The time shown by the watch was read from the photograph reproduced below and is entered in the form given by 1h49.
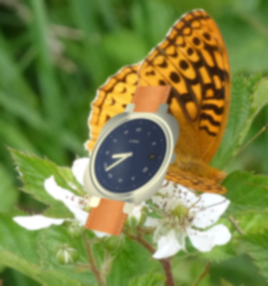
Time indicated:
8h38
